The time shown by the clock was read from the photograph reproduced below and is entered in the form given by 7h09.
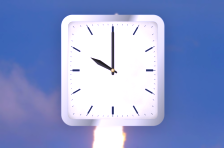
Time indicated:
10h00
